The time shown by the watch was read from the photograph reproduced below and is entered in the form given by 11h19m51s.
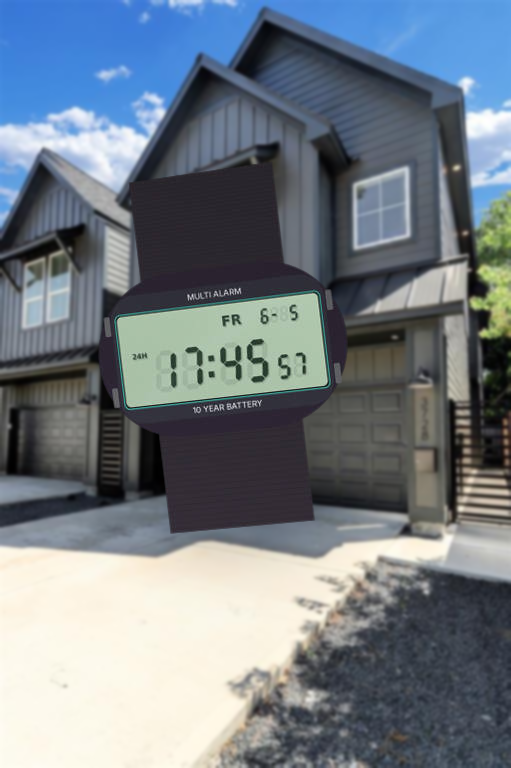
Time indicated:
17h45m57s
